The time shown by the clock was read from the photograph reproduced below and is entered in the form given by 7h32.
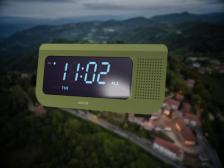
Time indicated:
11h02
